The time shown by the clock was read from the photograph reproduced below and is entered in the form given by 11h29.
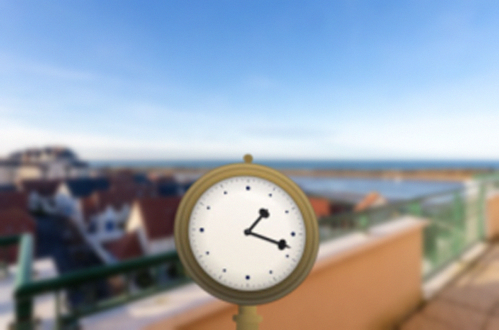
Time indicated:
1h18
